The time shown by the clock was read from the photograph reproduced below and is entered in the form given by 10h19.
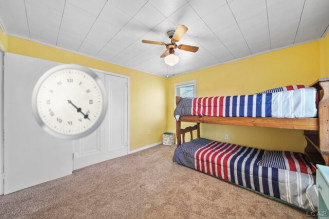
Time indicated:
4h22
